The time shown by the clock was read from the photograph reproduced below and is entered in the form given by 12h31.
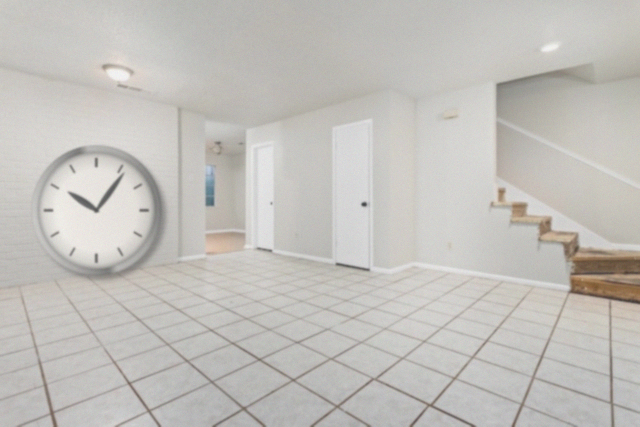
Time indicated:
10h06
